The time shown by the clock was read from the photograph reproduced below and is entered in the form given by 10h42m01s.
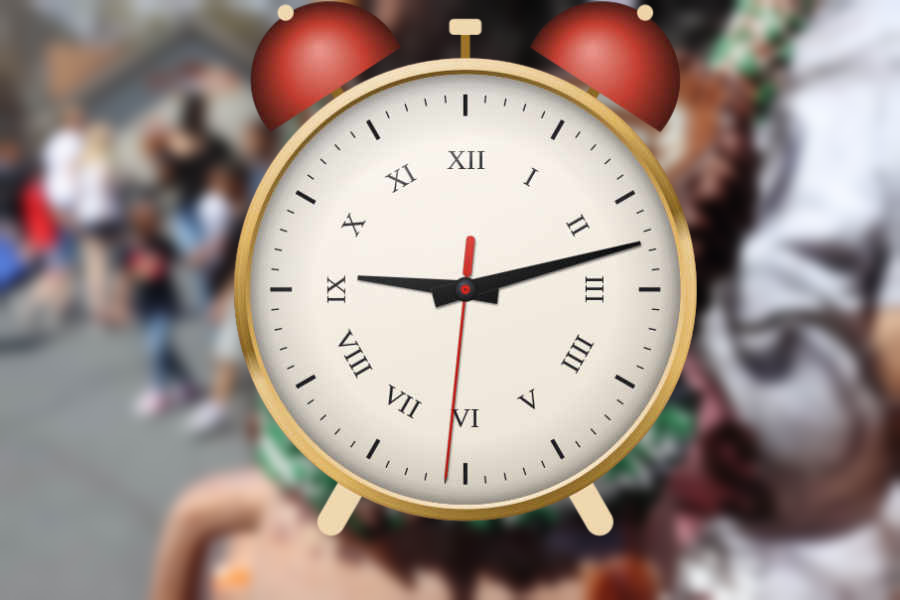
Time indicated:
9h12m31s
